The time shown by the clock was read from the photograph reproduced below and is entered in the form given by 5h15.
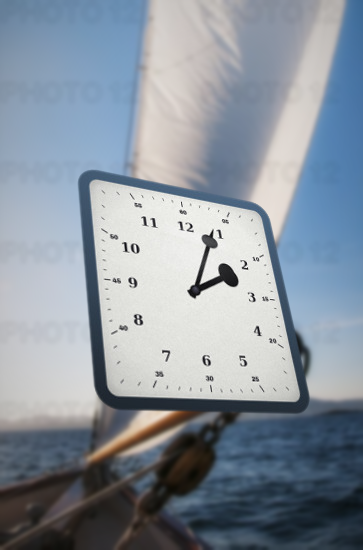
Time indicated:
2h04
